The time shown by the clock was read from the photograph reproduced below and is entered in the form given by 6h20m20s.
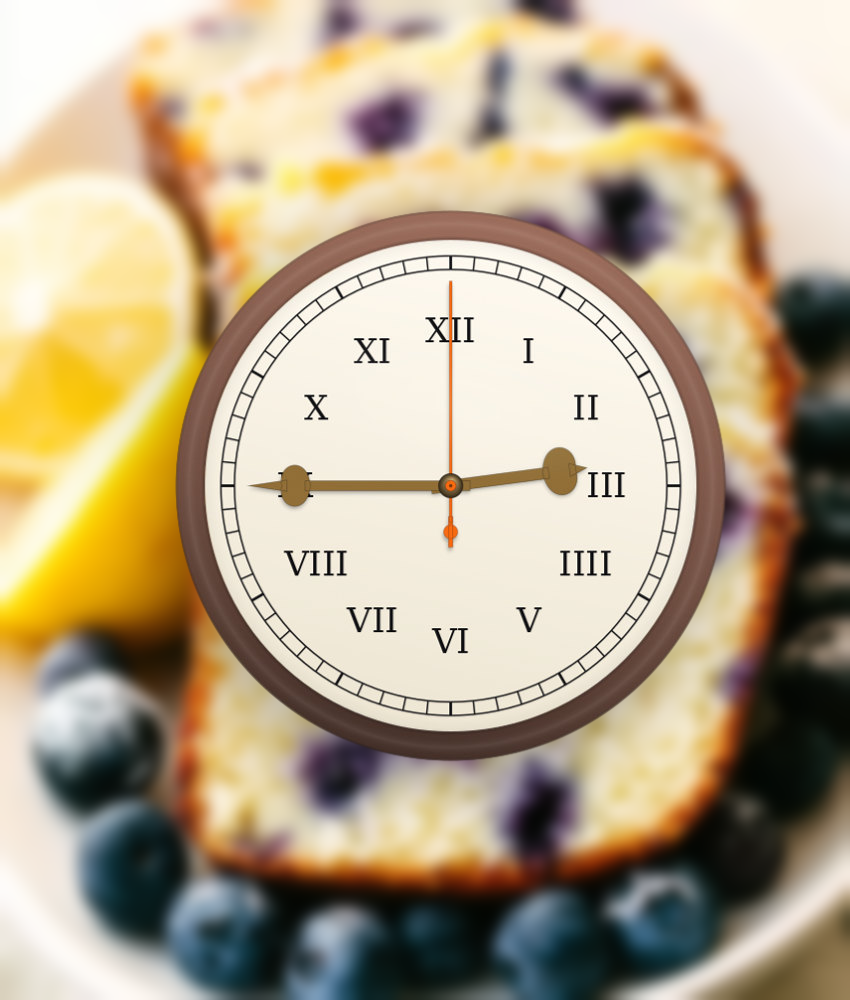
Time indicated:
2h45m00s
